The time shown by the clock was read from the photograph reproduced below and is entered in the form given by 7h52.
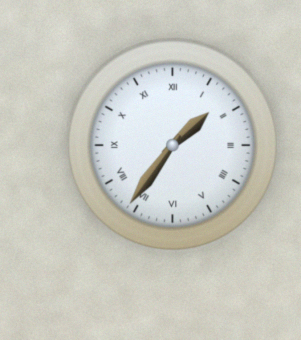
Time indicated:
1h36
